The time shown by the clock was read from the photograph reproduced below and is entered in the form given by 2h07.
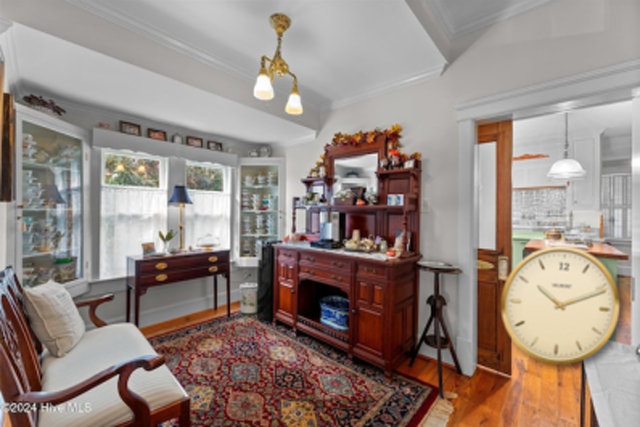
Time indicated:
10h11
